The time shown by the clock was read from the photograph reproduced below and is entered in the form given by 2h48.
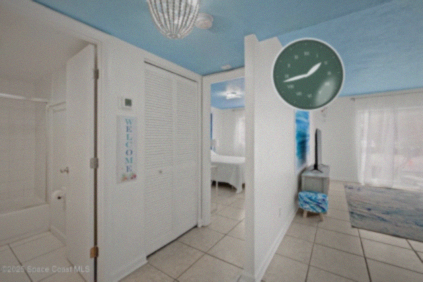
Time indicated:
1h43
